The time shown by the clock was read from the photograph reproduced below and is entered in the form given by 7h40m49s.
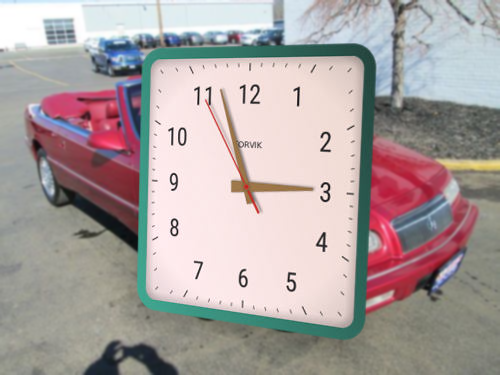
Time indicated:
2h56m55s
